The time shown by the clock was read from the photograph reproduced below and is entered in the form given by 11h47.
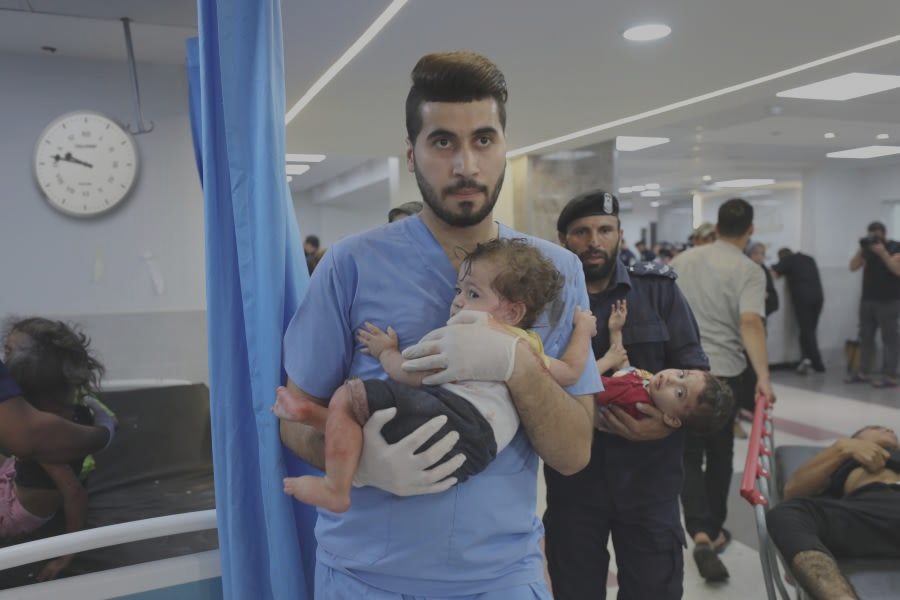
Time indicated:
9h47
